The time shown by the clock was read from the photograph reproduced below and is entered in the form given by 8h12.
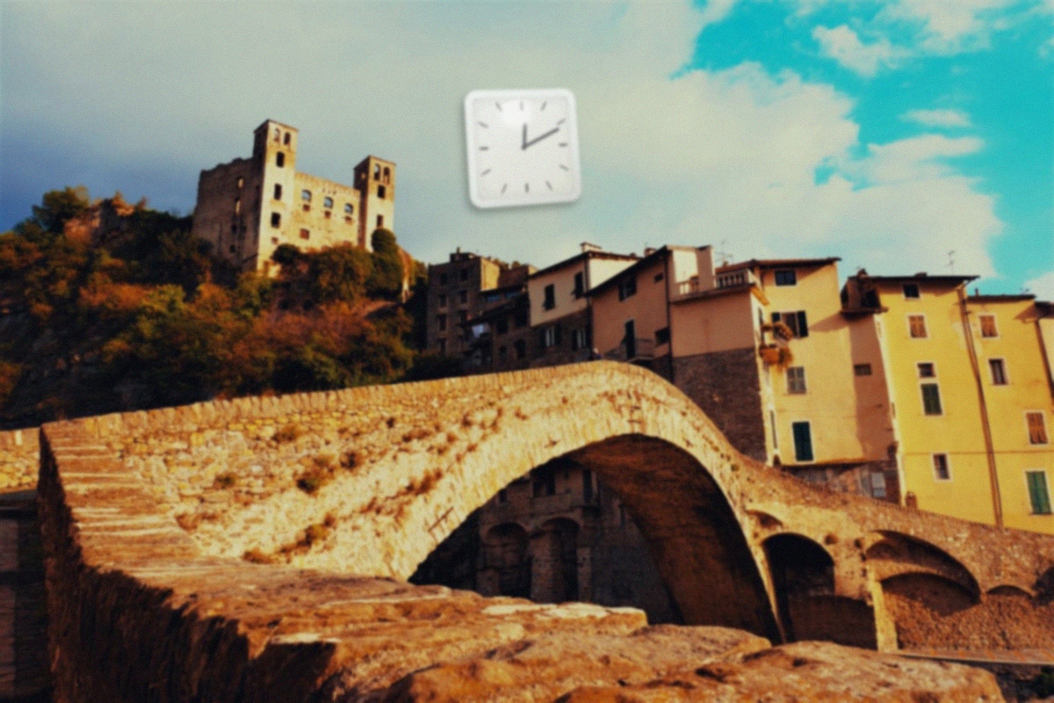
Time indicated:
12h11
